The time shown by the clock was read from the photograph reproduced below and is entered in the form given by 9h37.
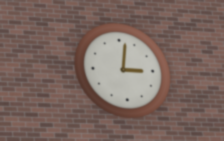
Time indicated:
3h02
